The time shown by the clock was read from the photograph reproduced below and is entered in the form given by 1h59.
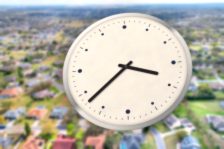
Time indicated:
3h38
